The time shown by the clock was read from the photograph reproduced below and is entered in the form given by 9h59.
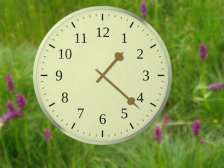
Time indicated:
1h22
